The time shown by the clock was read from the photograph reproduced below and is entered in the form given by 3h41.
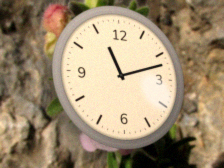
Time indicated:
11h12
